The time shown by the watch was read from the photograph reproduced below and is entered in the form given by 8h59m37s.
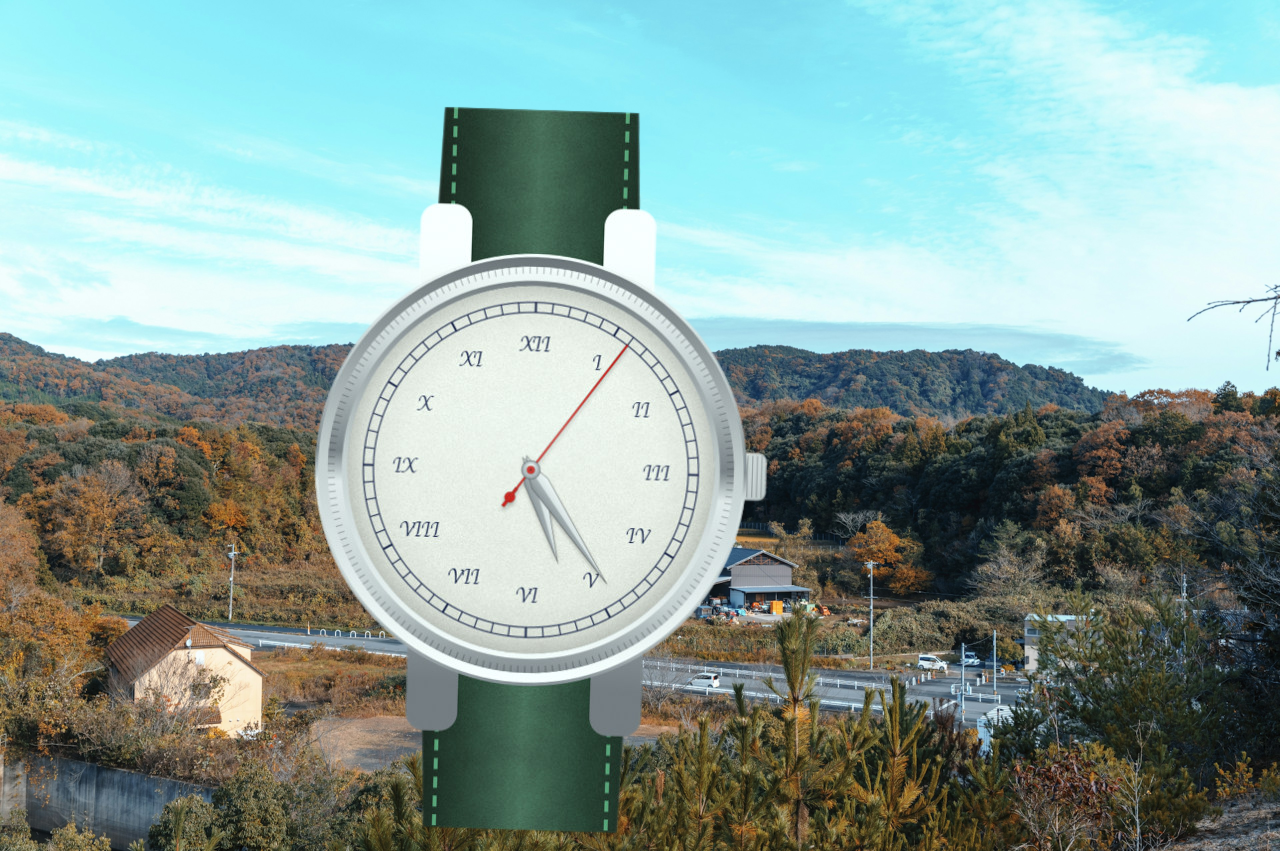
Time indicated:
5h24m06s
